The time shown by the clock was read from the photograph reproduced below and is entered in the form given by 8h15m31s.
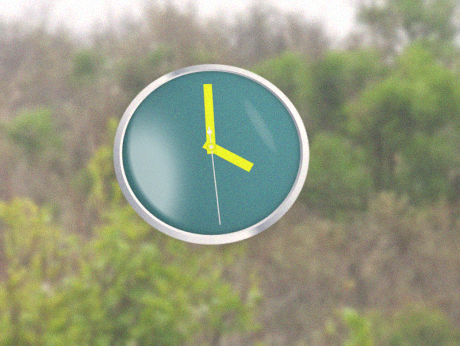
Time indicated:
3h59m29s
